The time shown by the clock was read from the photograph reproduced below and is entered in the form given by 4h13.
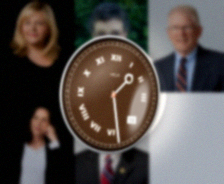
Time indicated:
1h28
